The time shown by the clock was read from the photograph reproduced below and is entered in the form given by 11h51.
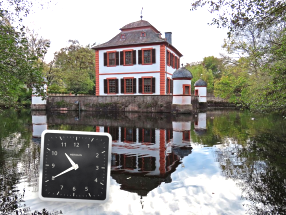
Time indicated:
10h40
